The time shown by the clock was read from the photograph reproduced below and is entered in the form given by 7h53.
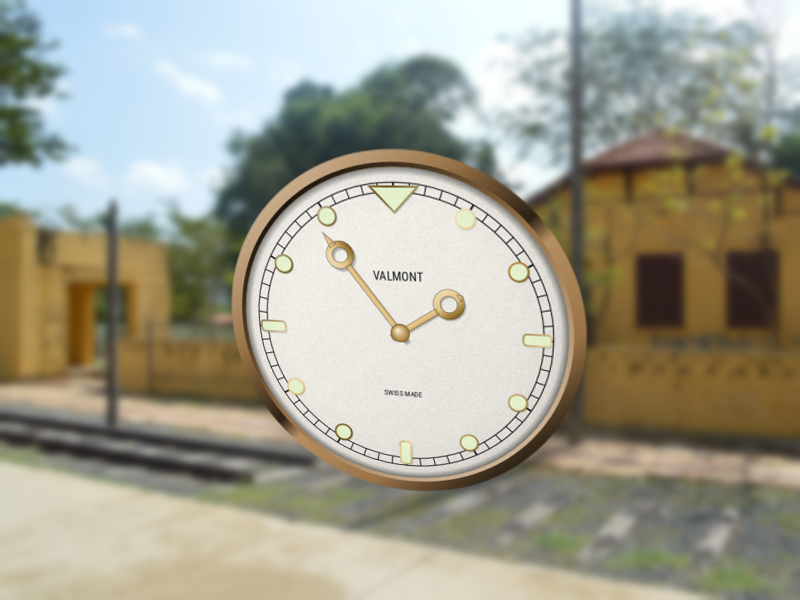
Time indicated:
1h54
